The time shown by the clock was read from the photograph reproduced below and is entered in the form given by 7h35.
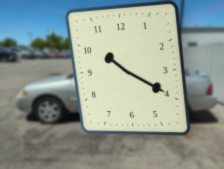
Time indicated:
10h20
